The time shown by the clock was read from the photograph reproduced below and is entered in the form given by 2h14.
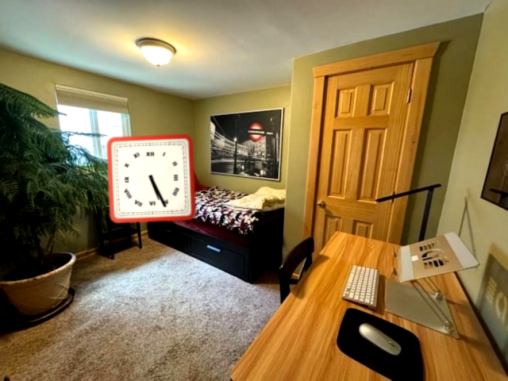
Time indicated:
5h26
